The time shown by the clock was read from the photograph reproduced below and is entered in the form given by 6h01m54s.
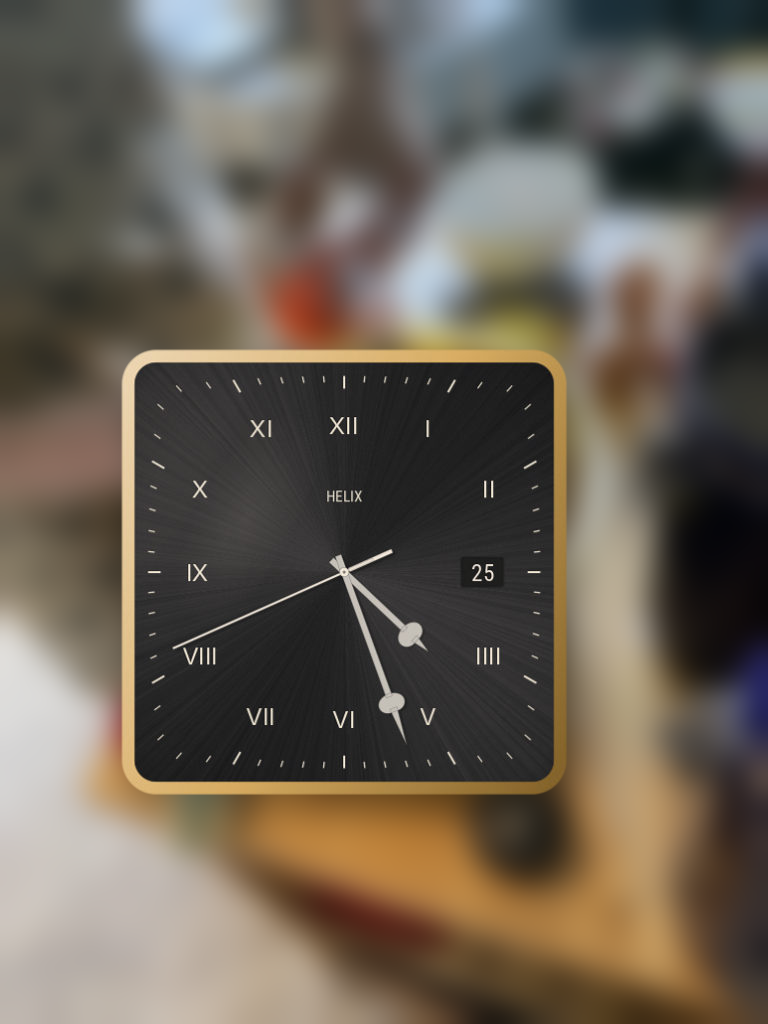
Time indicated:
4h26m41s
